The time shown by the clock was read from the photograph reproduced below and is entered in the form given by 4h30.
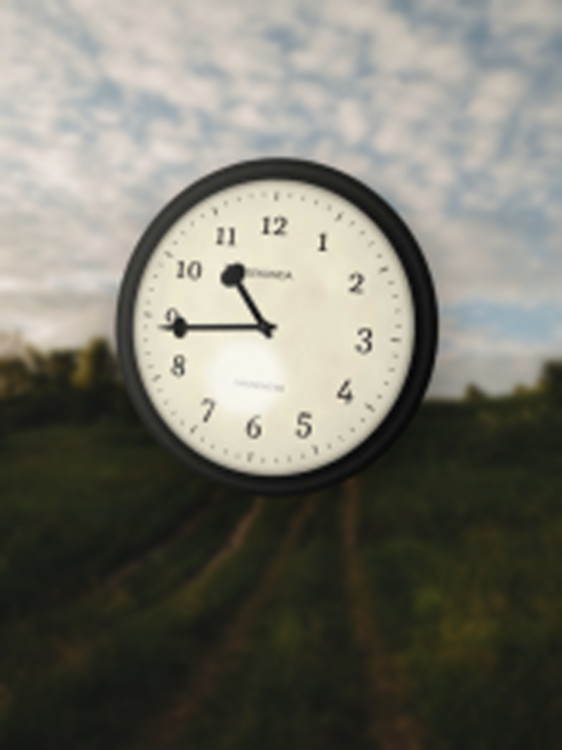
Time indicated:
10h44
